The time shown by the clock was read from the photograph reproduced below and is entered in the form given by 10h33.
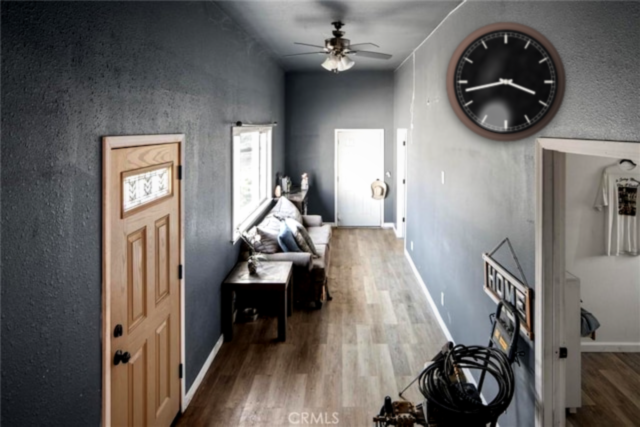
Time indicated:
3h43
